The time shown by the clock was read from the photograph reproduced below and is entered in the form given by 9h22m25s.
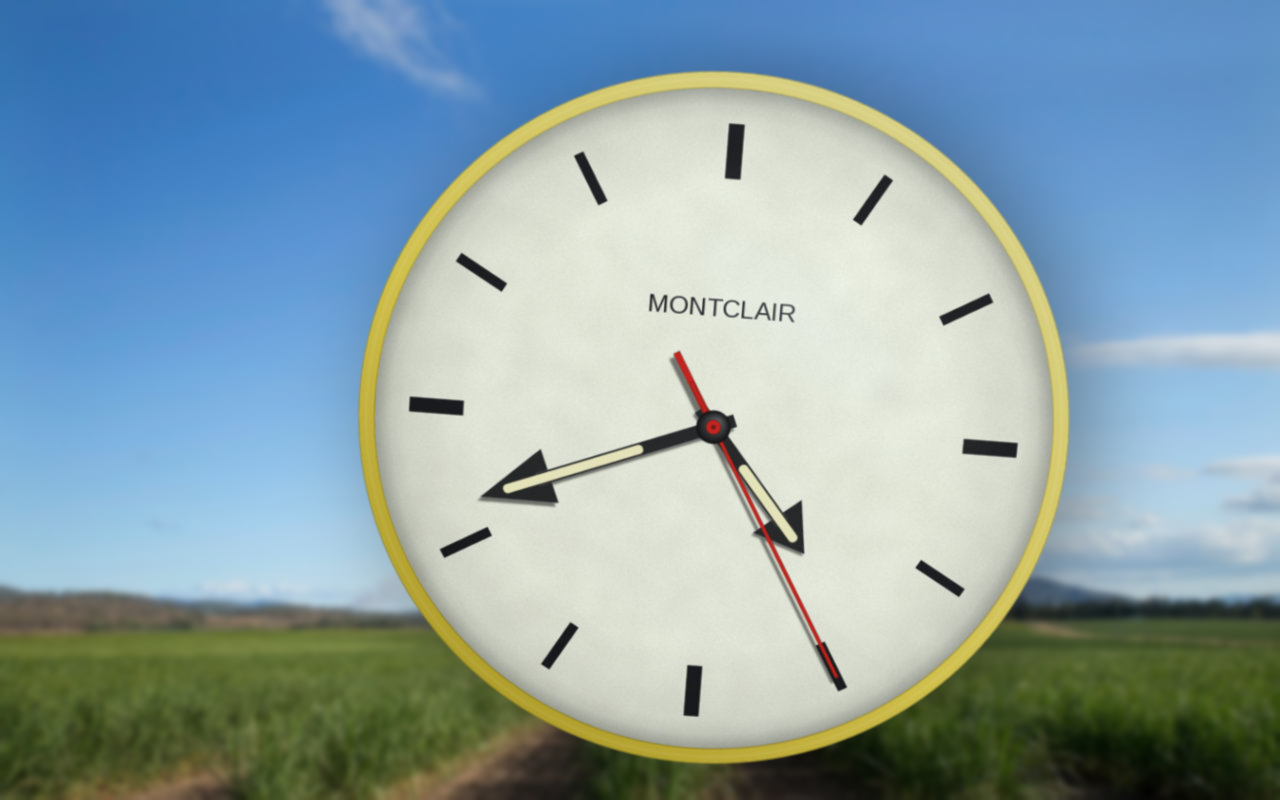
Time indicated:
4h41m25s
